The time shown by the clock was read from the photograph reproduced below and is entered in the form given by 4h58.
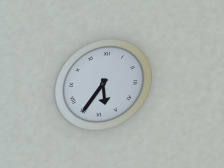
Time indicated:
5h35
